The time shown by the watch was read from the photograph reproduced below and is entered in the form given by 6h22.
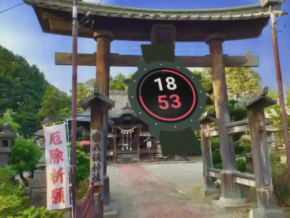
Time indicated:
18h53
